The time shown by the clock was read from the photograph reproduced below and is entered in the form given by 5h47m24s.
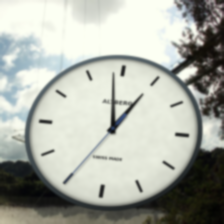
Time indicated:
12h58m35s
